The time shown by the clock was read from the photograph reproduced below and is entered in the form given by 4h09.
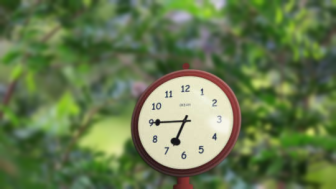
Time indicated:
6h45
